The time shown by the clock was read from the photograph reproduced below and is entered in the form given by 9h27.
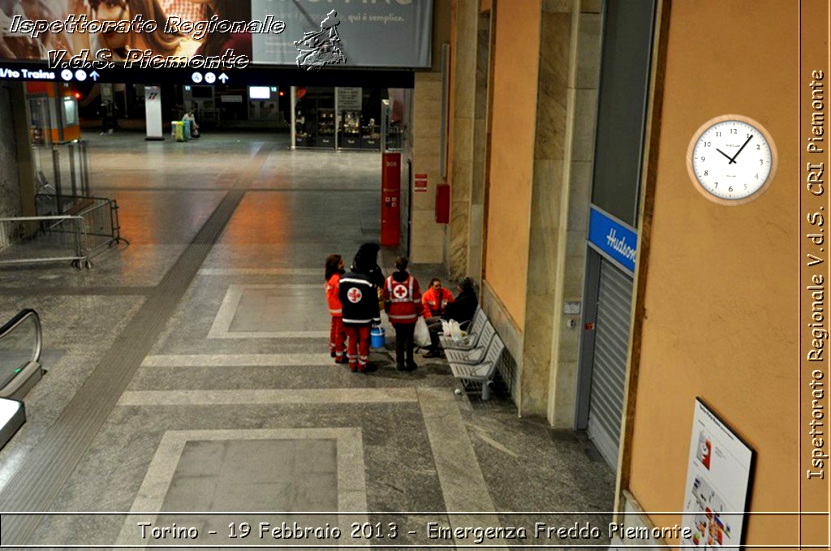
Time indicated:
10h06
